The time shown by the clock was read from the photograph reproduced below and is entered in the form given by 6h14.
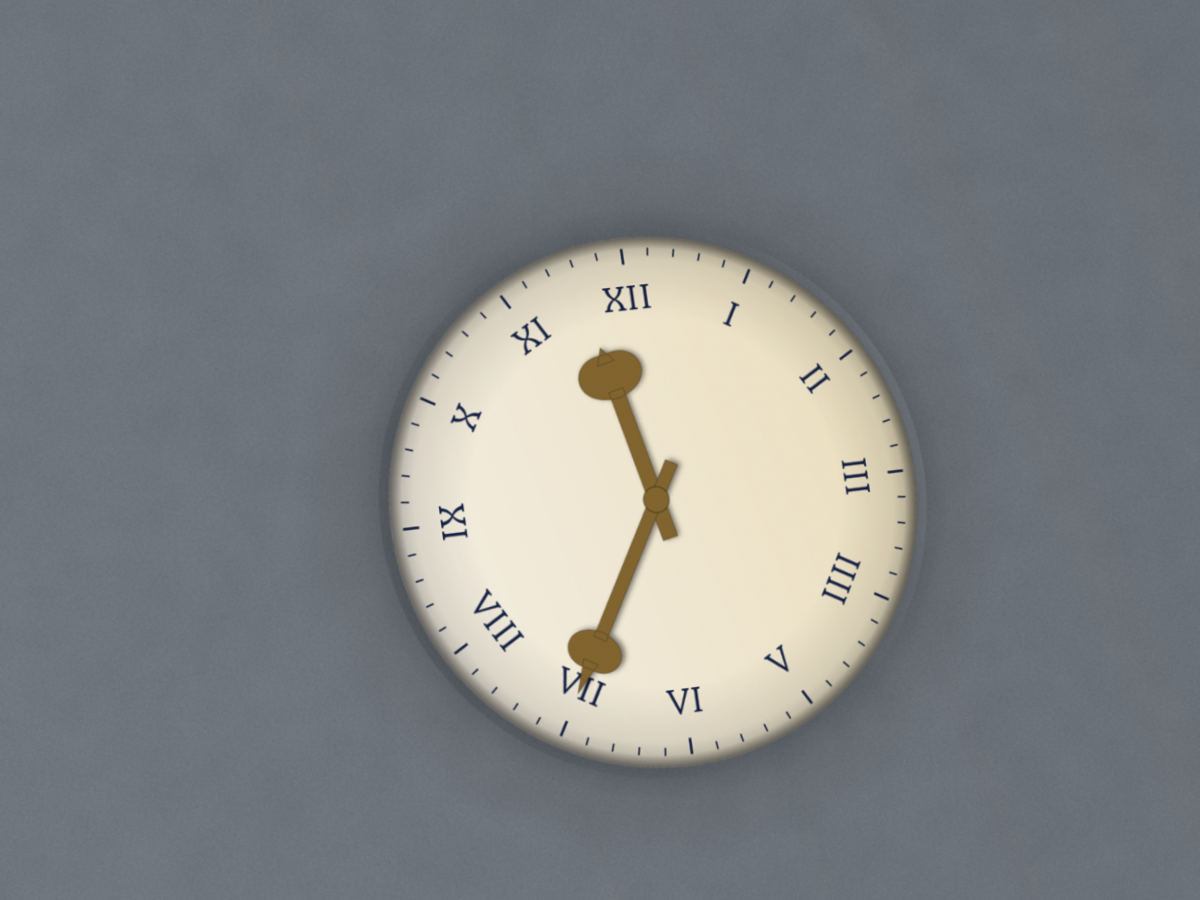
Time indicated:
11h35
